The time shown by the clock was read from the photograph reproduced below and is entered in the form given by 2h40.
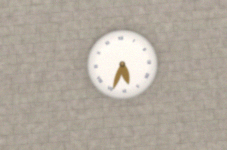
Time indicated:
5h34
